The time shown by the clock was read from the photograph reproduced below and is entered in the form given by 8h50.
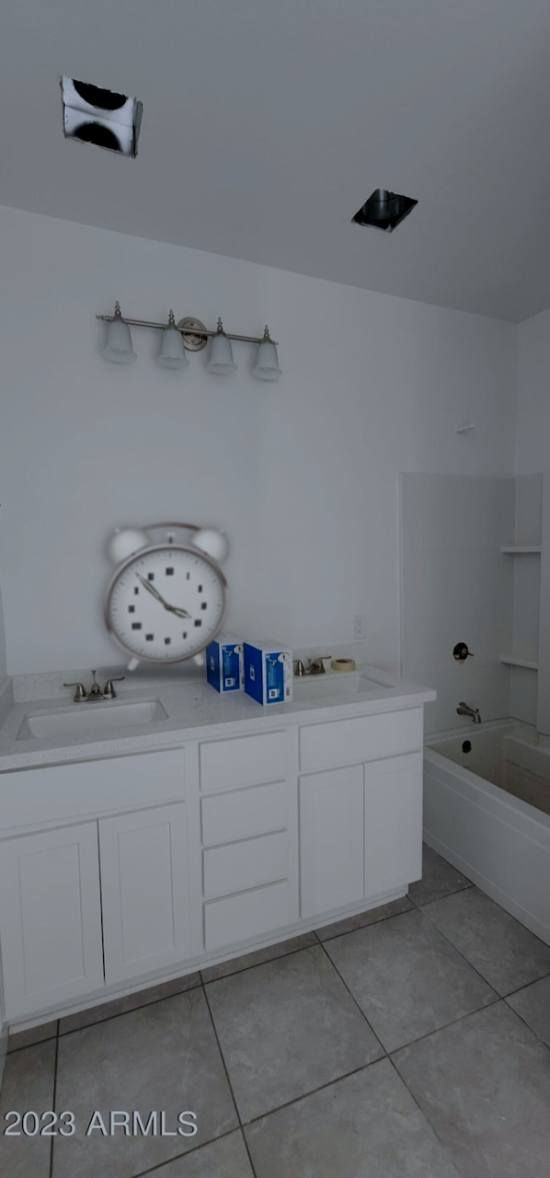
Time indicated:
3h53
